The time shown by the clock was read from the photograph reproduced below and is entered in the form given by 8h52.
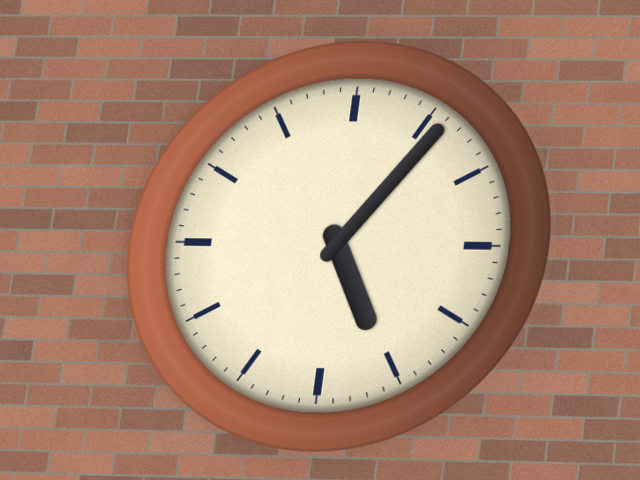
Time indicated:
5h06
